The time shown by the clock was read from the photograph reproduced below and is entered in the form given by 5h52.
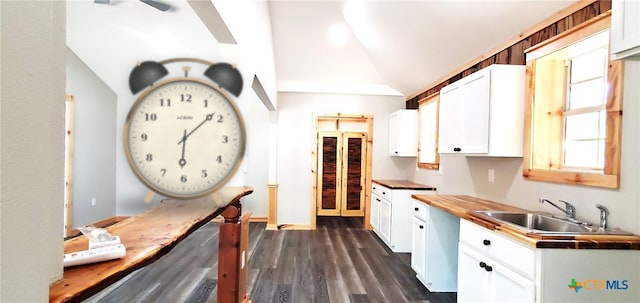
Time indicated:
6h08
